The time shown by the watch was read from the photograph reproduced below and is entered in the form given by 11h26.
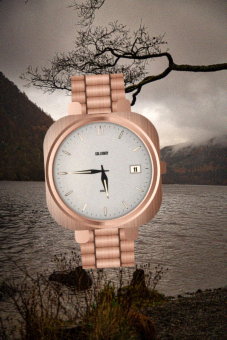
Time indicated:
5h45
